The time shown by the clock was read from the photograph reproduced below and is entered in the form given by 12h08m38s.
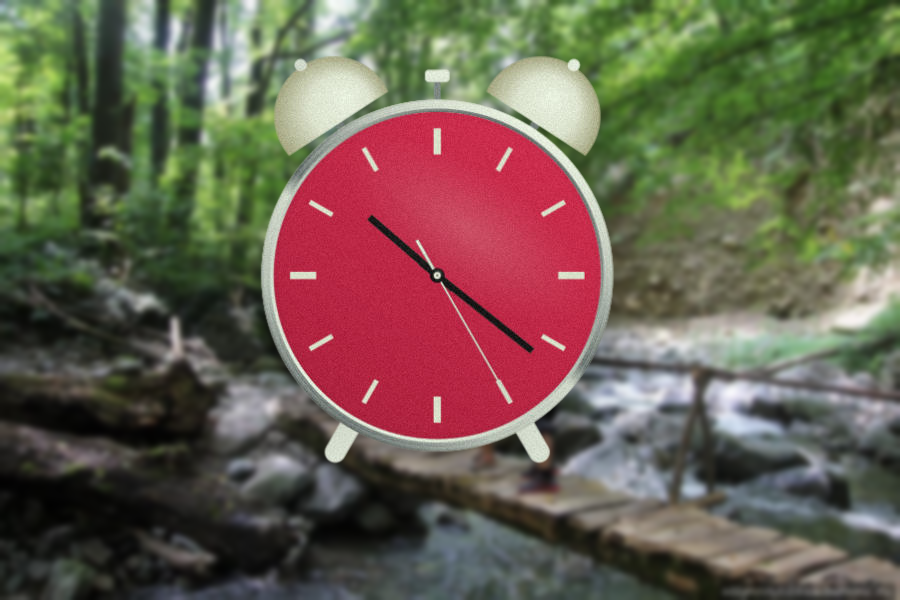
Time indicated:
10h21m25s
